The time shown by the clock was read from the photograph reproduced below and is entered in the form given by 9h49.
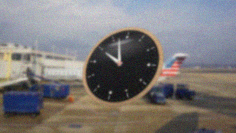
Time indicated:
9h57
